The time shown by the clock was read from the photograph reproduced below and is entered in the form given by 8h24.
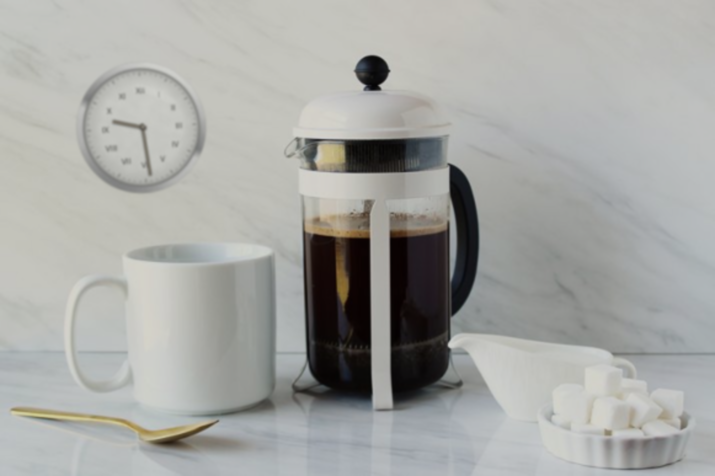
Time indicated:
9h29
